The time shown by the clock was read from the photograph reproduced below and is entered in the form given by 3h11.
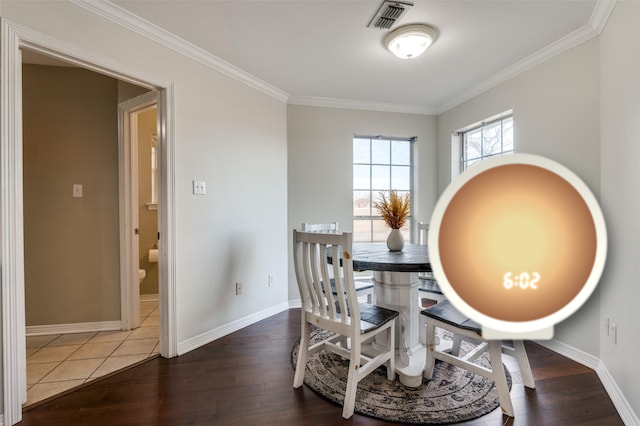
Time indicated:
6h02
